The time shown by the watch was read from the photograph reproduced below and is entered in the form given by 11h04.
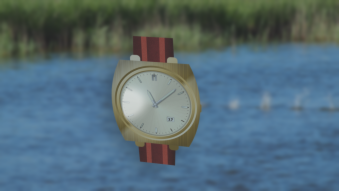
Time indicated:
11h08
